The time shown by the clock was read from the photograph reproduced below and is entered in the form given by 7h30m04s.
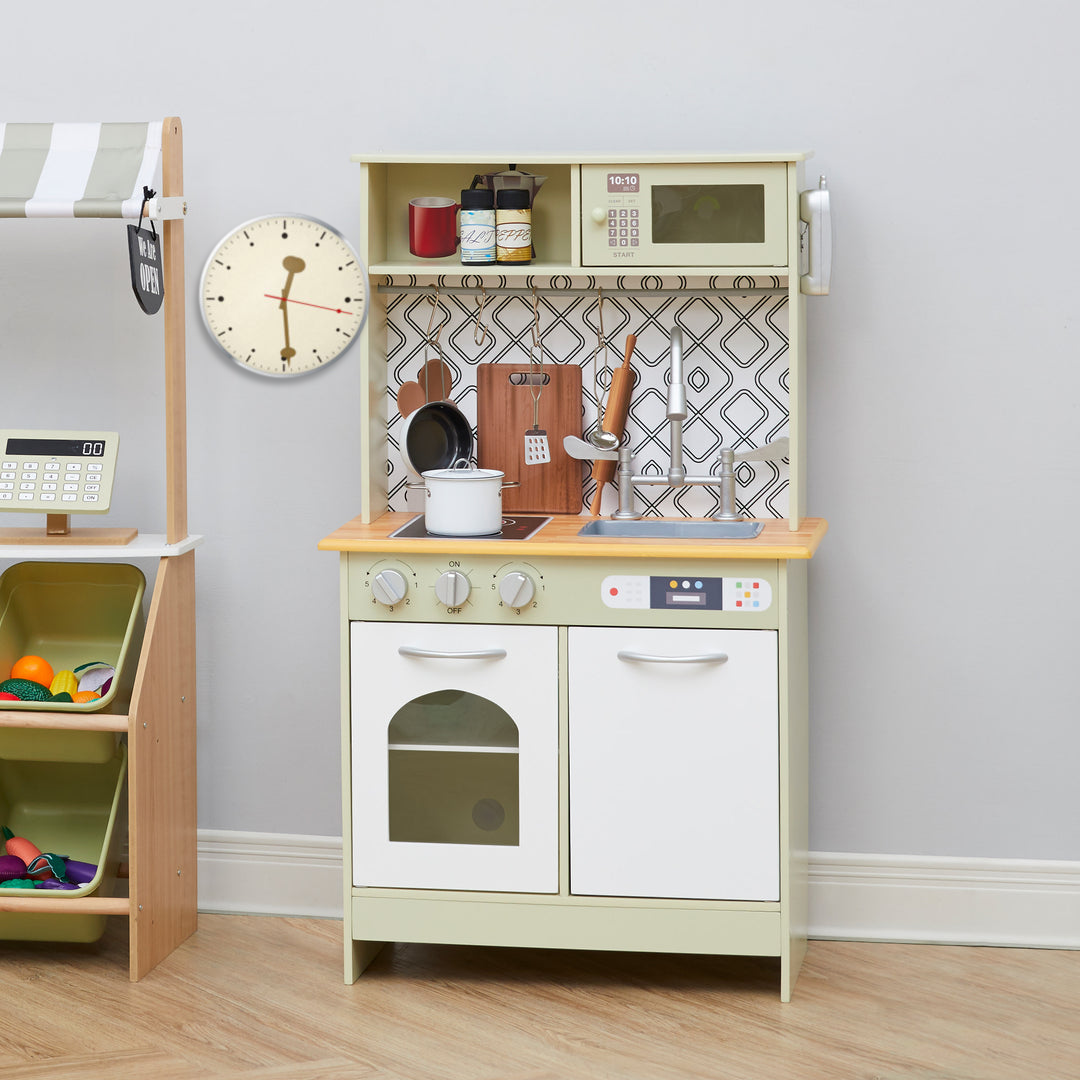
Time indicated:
12h29m17s
